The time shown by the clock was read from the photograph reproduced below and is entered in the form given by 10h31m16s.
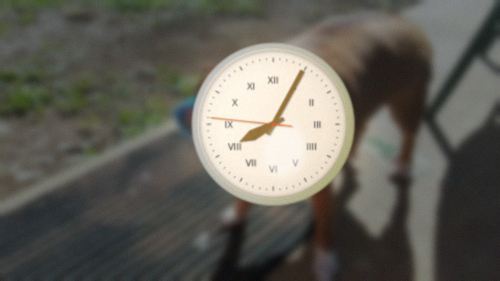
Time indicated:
8h04m46s
